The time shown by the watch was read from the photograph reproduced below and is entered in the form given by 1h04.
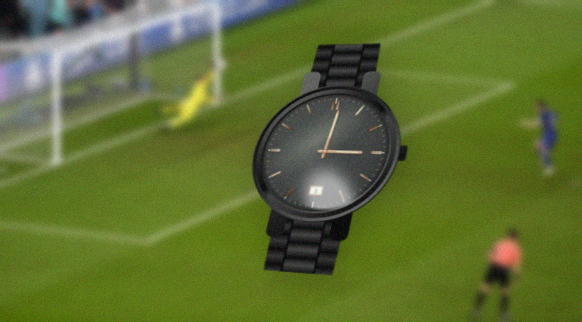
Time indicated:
3h01
